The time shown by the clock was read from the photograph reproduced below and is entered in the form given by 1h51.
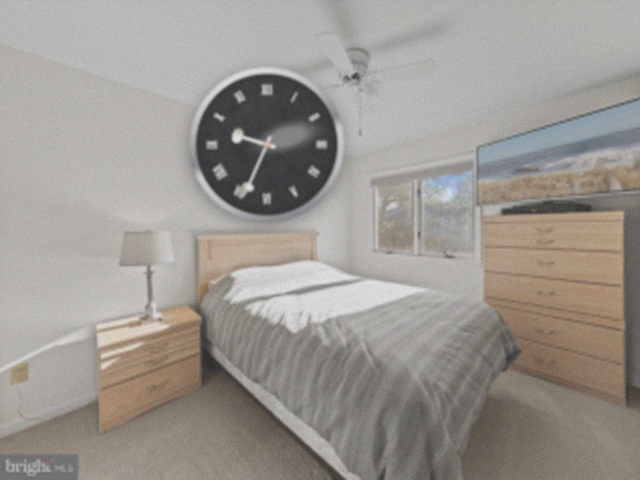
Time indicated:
9h34
